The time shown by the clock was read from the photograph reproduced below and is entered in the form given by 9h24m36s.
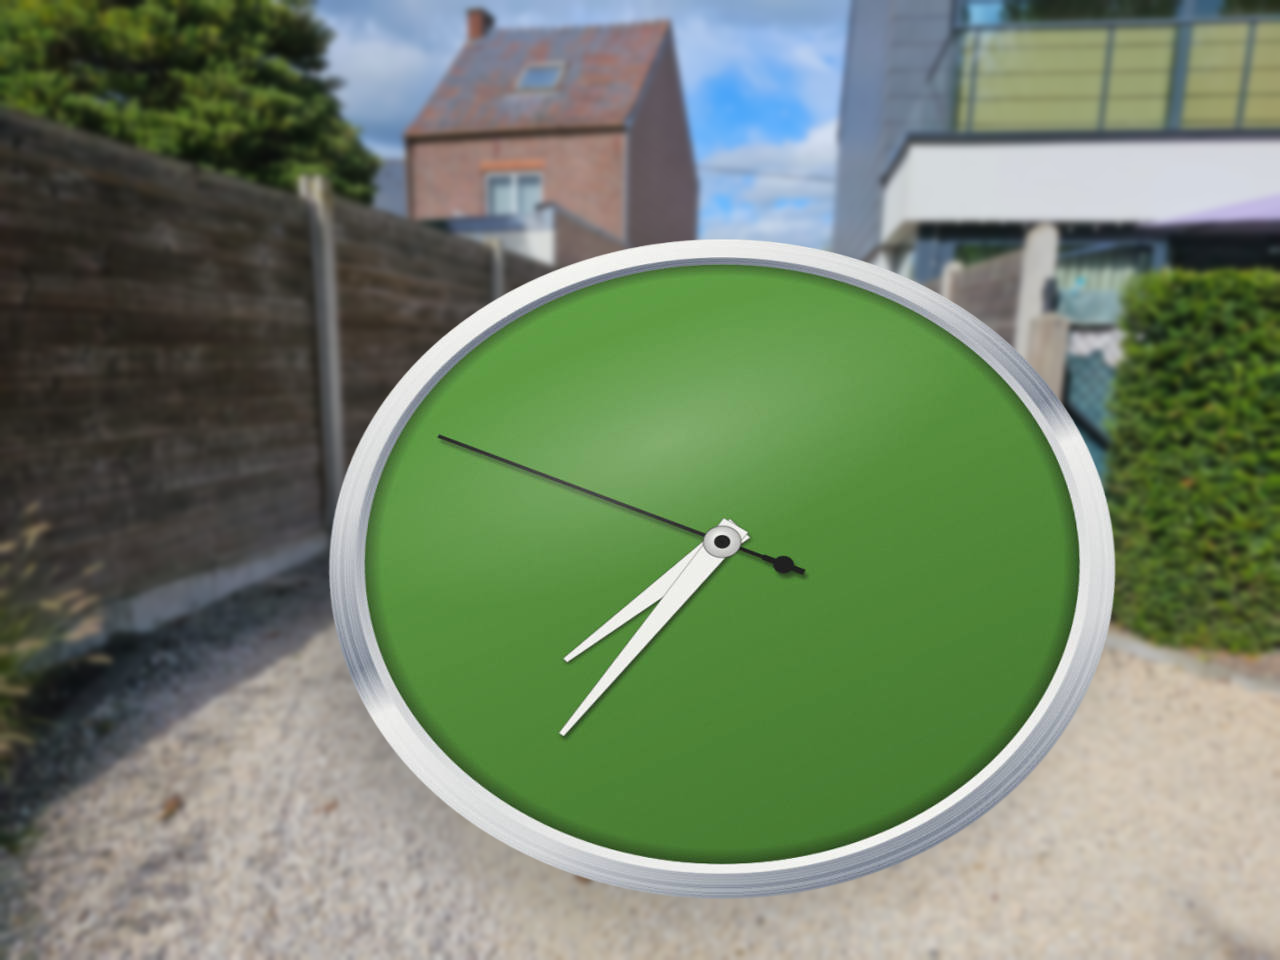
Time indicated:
7h35m49s
